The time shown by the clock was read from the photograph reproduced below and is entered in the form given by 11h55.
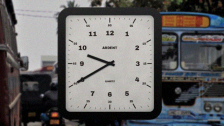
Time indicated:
9h40
